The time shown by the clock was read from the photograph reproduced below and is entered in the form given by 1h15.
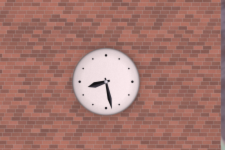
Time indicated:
8h28
